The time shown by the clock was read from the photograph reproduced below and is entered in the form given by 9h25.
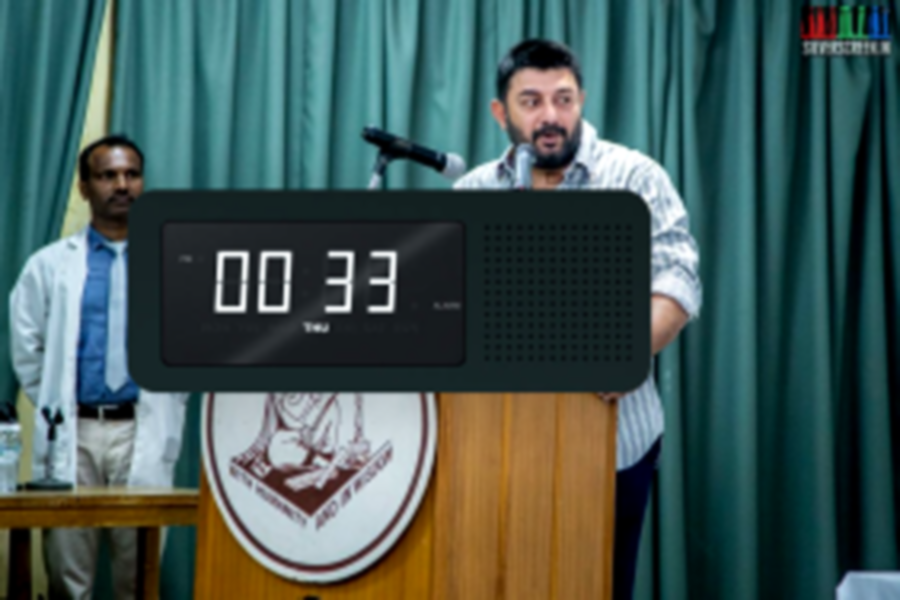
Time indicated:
0h33
